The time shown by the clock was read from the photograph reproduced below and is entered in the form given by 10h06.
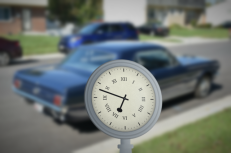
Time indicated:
6h48
